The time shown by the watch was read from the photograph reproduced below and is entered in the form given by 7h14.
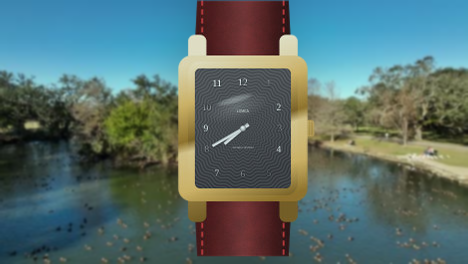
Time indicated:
7h40
